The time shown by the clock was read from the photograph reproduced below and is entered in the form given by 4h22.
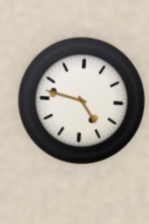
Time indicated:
4h47
